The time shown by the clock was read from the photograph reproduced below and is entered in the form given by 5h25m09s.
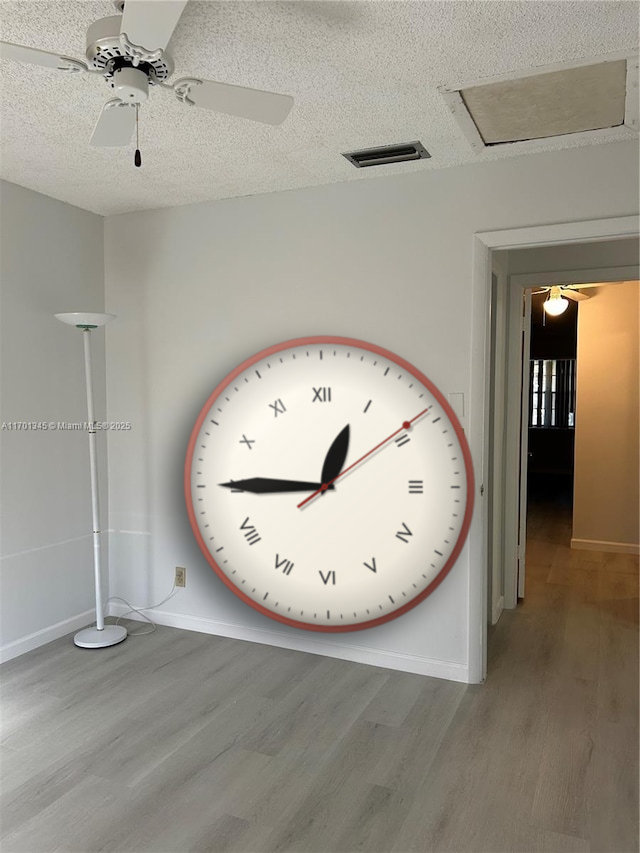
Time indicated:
12h45m09s
